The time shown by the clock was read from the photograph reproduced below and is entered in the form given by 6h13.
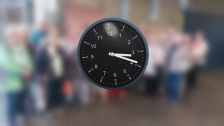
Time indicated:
3h19
